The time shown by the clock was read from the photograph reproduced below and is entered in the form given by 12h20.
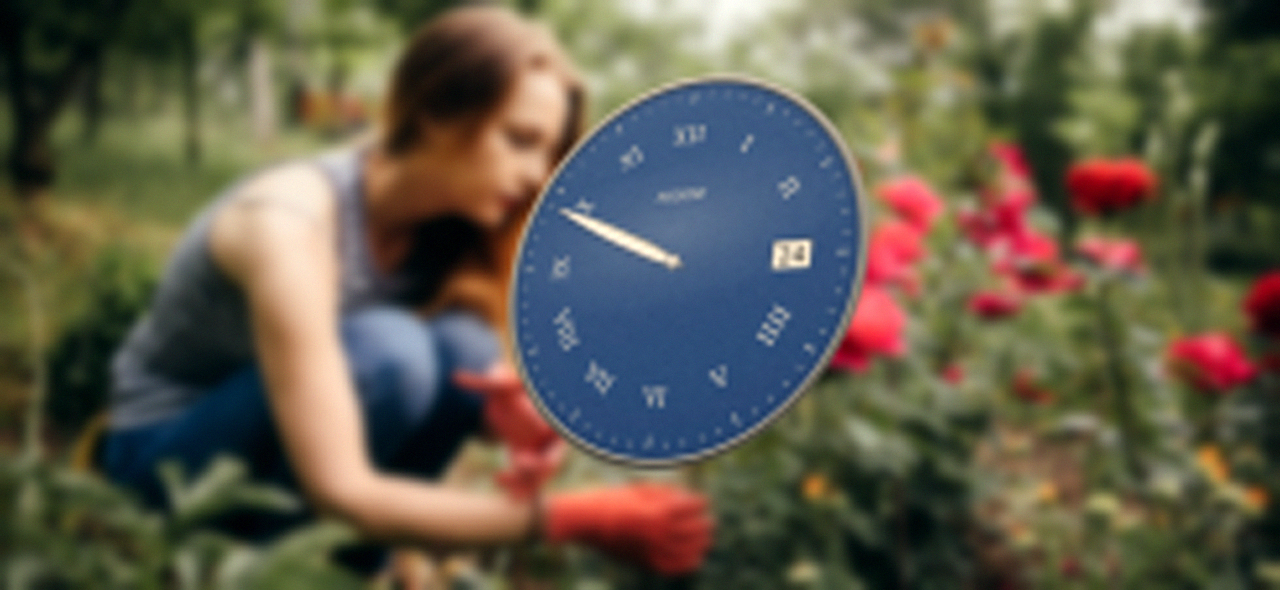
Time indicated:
9h49
